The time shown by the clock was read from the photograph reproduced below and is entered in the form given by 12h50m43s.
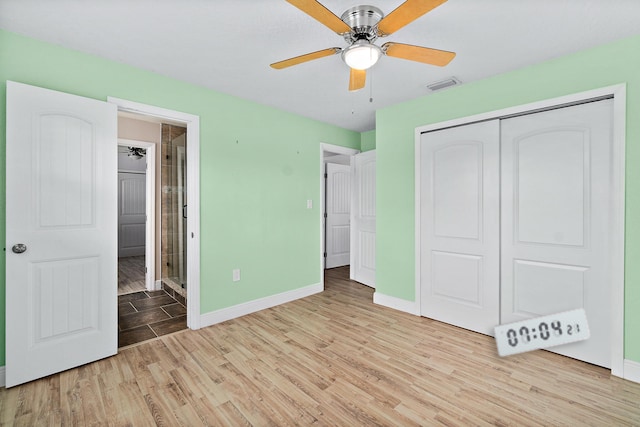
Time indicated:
7h04m21s
